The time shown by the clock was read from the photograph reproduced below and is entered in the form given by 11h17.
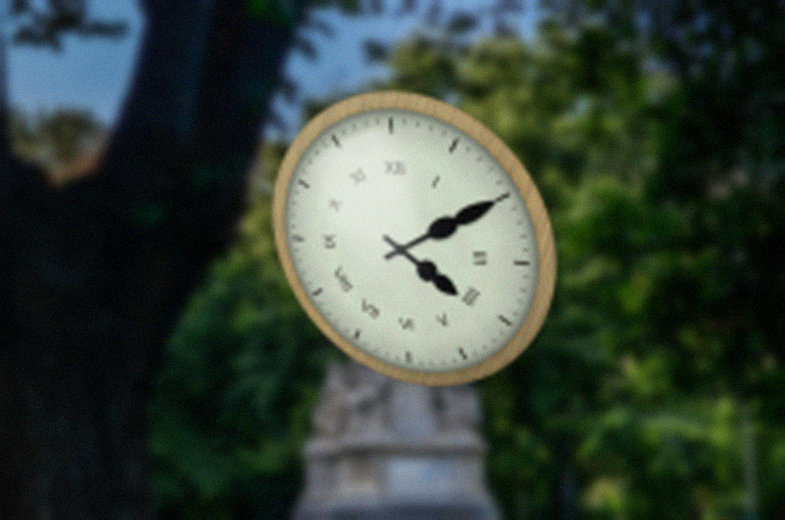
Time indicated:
4h10
